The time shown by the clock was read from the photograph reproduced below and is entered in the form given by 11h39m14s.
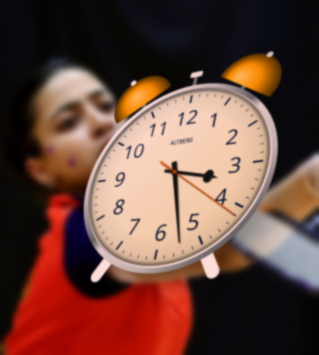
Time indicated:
3h27m21s
